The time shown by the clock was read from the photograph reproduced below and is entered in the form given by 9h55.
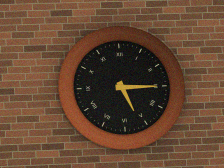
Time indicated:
5h15
